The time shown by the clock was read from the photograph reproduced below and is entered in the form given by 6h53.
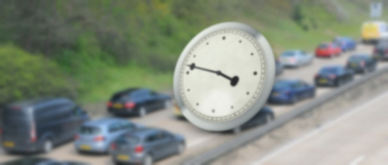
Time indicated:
3h47
